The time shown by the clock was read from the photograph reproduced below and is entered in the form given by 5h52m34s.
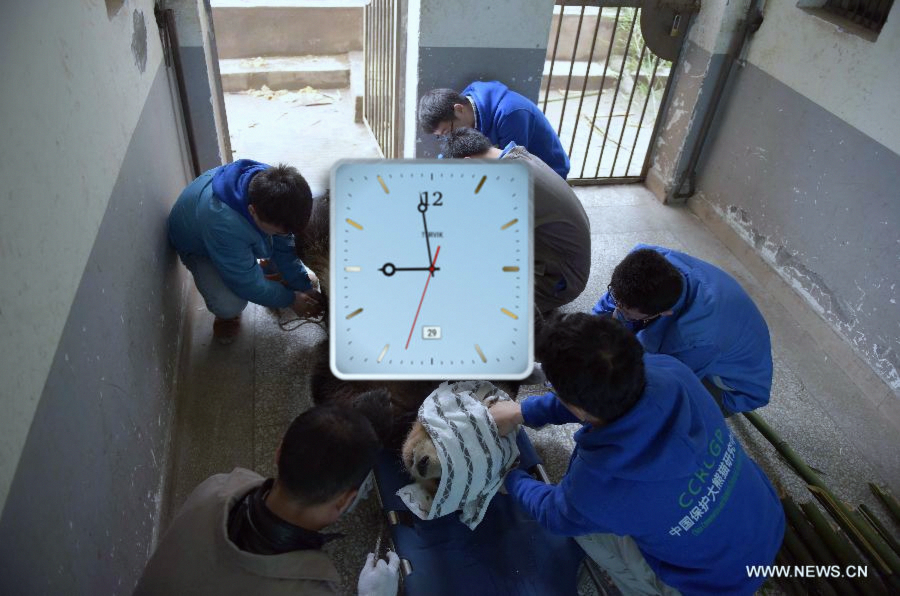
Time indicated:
8h58m33s
